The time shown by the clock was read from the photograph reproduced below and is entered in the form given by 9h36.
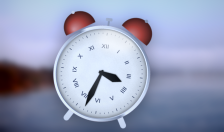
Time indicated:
3h33
